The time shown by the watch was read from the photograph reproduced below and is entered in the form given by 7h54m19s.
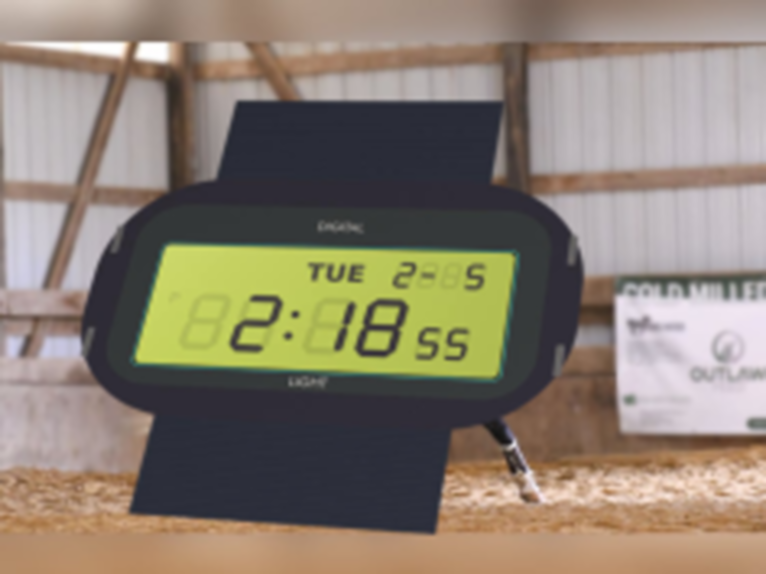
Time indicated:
2h18m55s
